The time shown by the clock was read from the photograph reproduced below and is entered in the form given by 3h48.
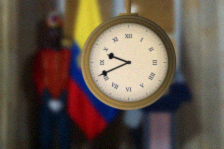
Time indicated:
9h41
